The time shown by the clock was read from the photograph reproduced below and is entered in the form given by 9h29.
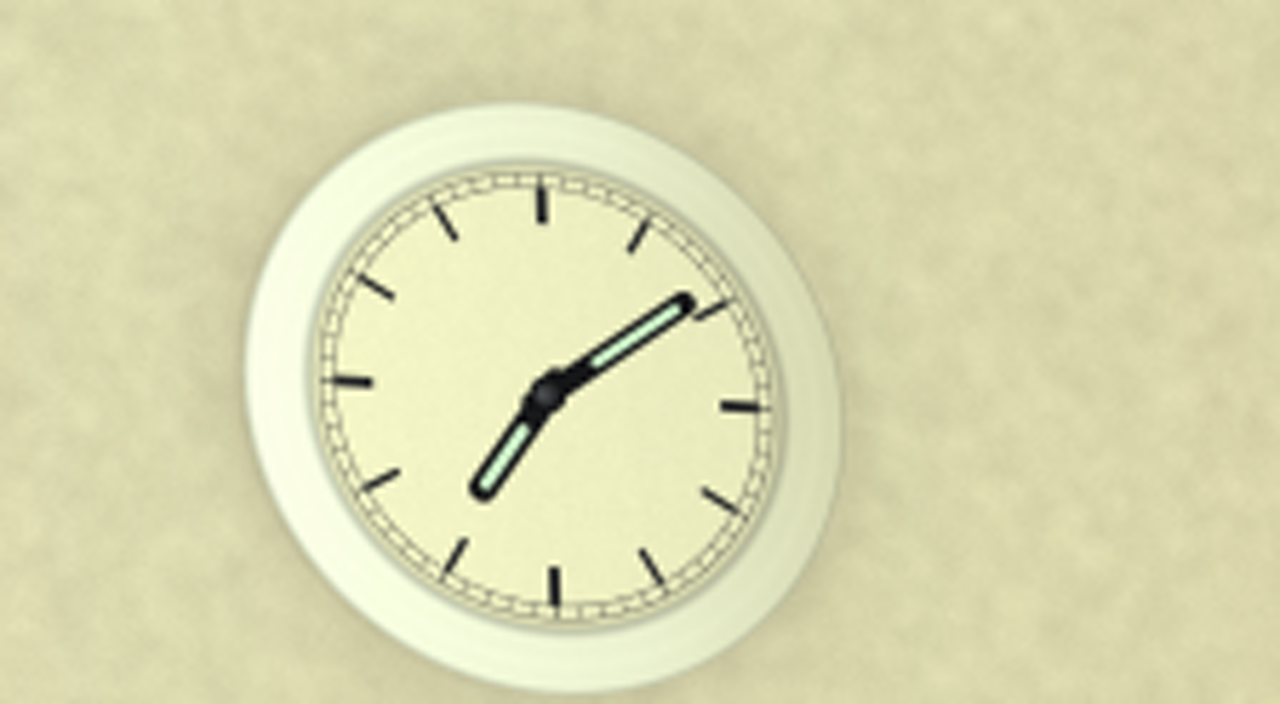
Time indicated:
7h09
